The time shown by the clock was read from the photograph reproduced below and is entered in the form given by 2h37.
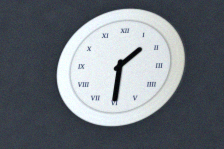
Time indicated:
1h30
